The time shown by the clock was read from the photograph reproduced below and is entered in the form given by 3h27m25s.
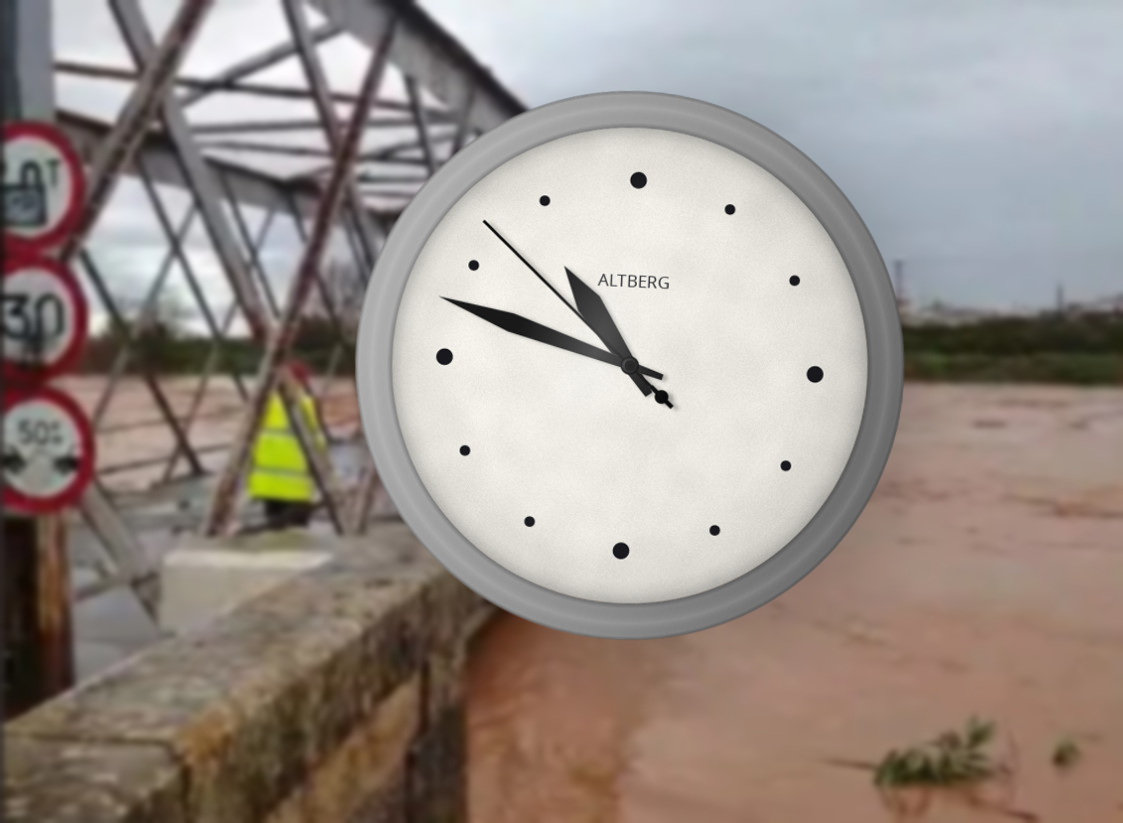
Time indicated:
10h47m52s
